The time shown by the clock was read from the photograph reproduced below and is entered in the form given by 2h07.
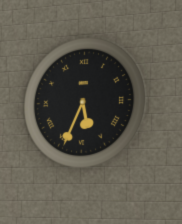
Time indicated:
5h34
